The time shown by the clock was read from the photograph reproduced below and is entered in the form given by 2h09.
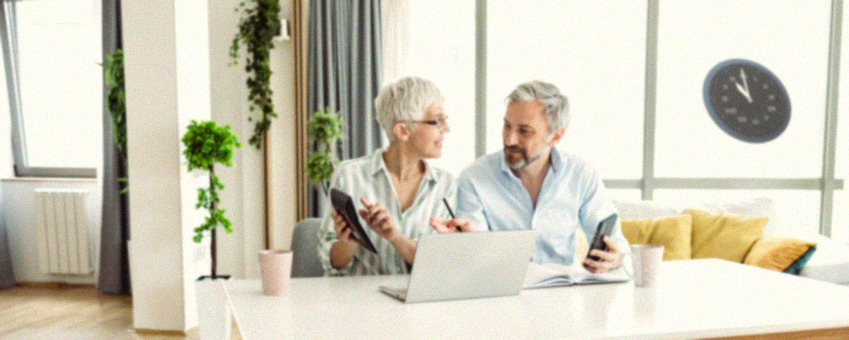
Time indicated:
11h00
